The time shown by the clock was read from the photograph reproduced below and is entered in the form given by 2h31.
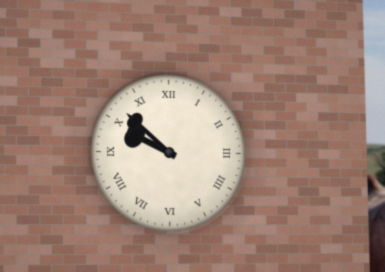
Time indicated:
9h52
